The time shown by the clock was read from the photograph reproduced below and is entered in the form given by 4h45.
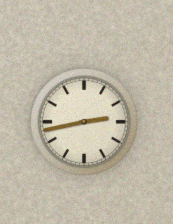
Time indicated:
2h43
